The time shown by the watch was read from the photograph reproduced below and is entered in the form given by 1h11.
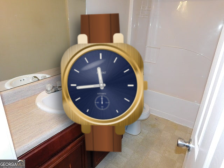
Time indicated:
11h44
